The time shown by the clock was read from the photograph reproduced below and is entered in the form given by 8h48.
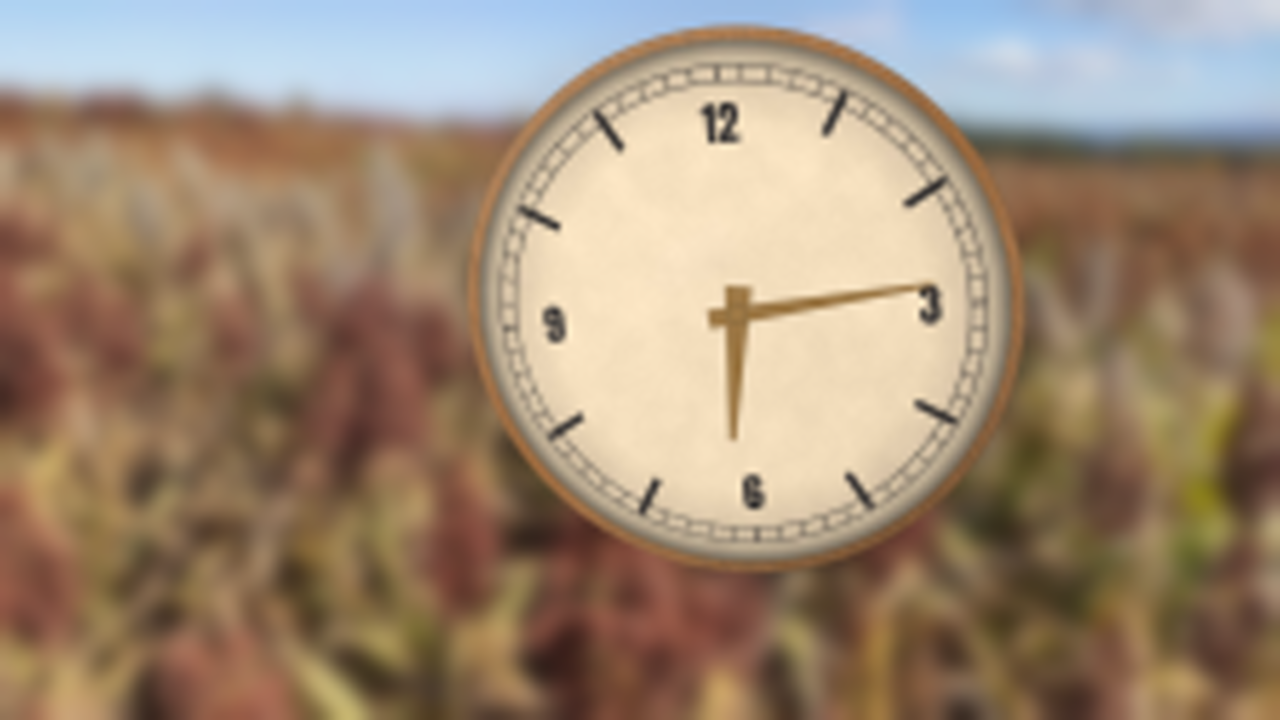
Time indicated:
6h14
